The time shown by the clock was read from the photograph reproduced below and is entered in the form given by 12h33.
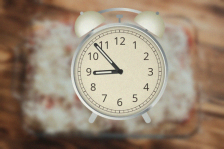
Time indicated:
8h53
